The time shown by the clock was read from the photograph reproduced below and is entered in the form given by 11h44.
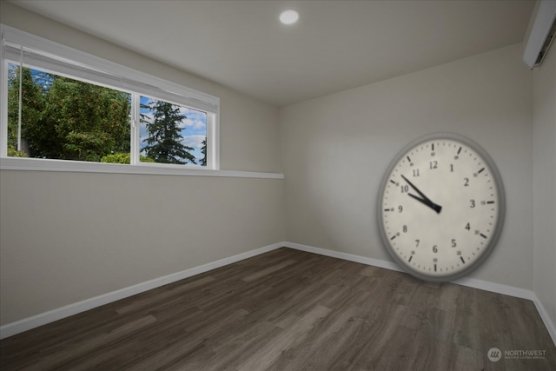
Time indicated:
9h52
